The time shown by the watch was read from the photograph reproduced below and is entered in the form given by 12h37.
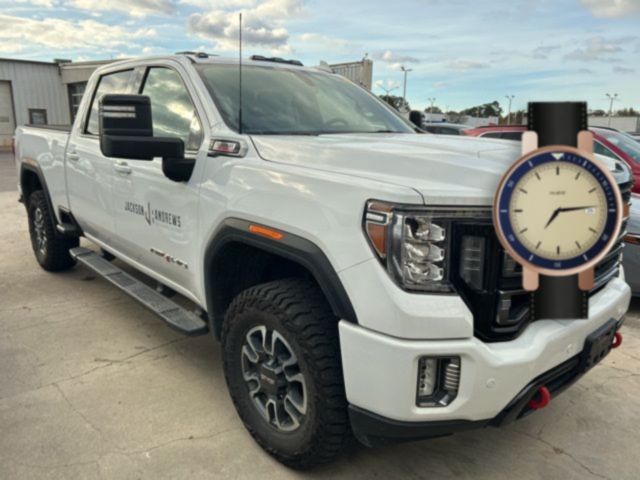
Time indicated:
7h14
